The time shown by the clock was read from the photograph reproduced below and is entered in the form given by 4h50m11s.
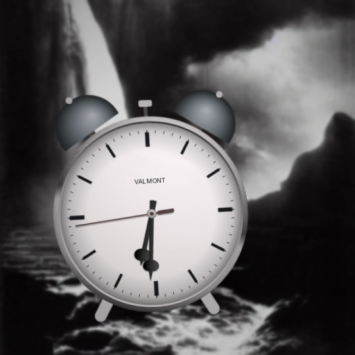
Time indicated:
6h30m44s
